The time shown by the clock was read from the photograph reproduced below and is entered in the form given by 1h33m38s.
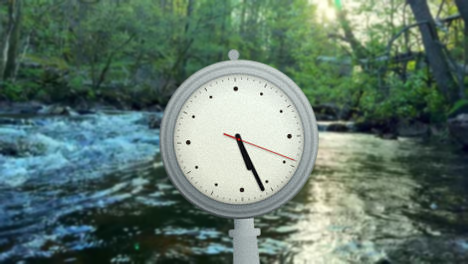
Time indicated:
5h26m19s
